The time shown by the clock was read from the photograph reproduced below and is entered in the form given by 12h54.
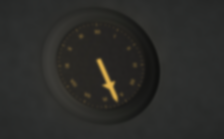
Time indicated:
5h27
